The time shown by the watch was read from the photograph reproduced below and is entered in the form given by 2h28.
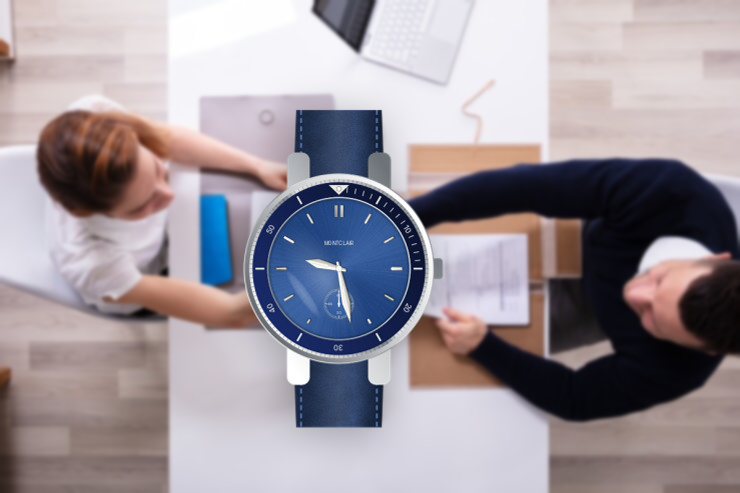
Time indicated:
9h28
